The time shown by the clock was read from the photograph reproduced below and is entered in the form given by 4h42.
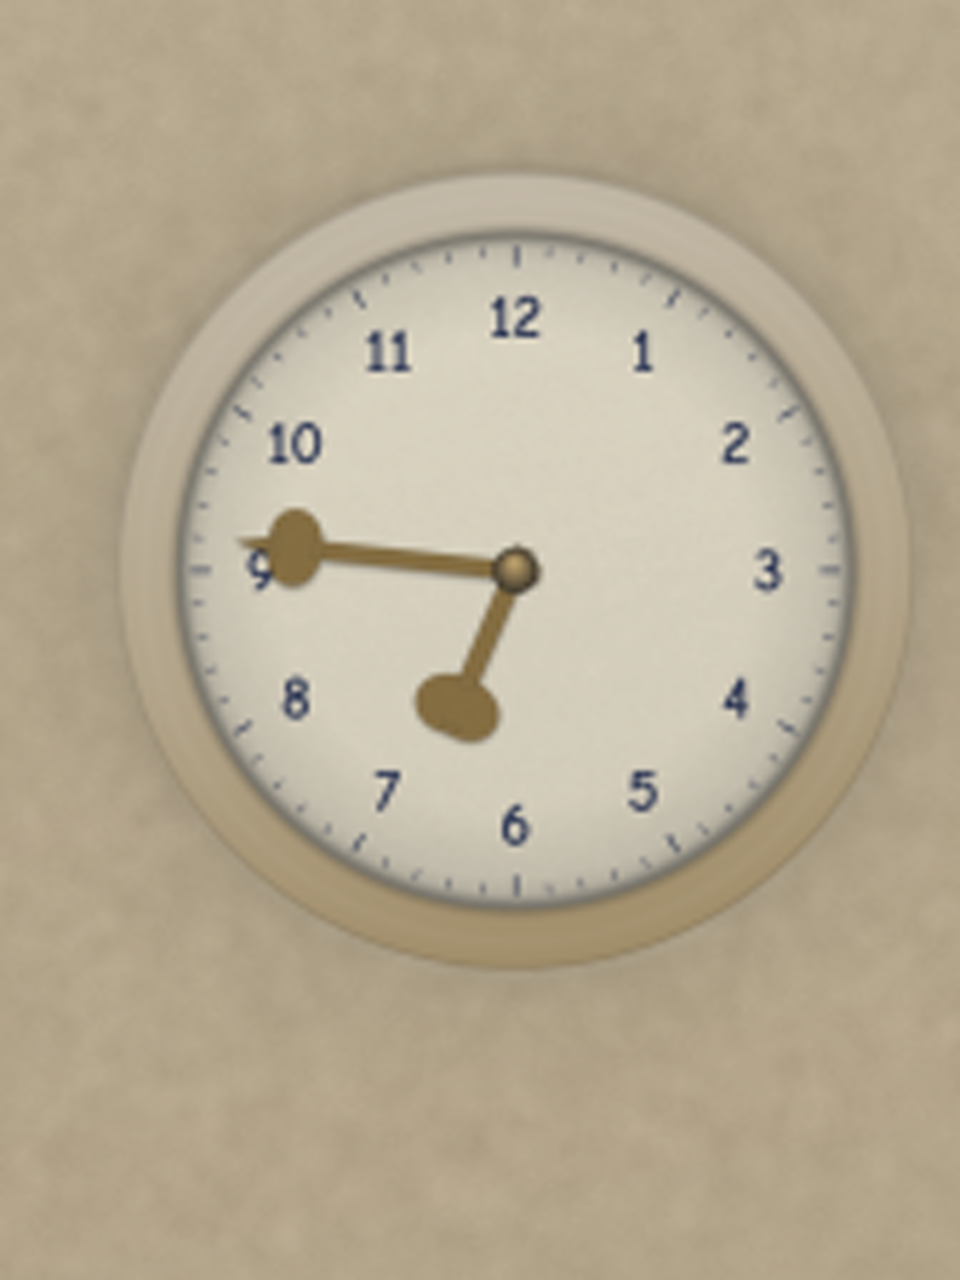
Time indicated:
6h46
